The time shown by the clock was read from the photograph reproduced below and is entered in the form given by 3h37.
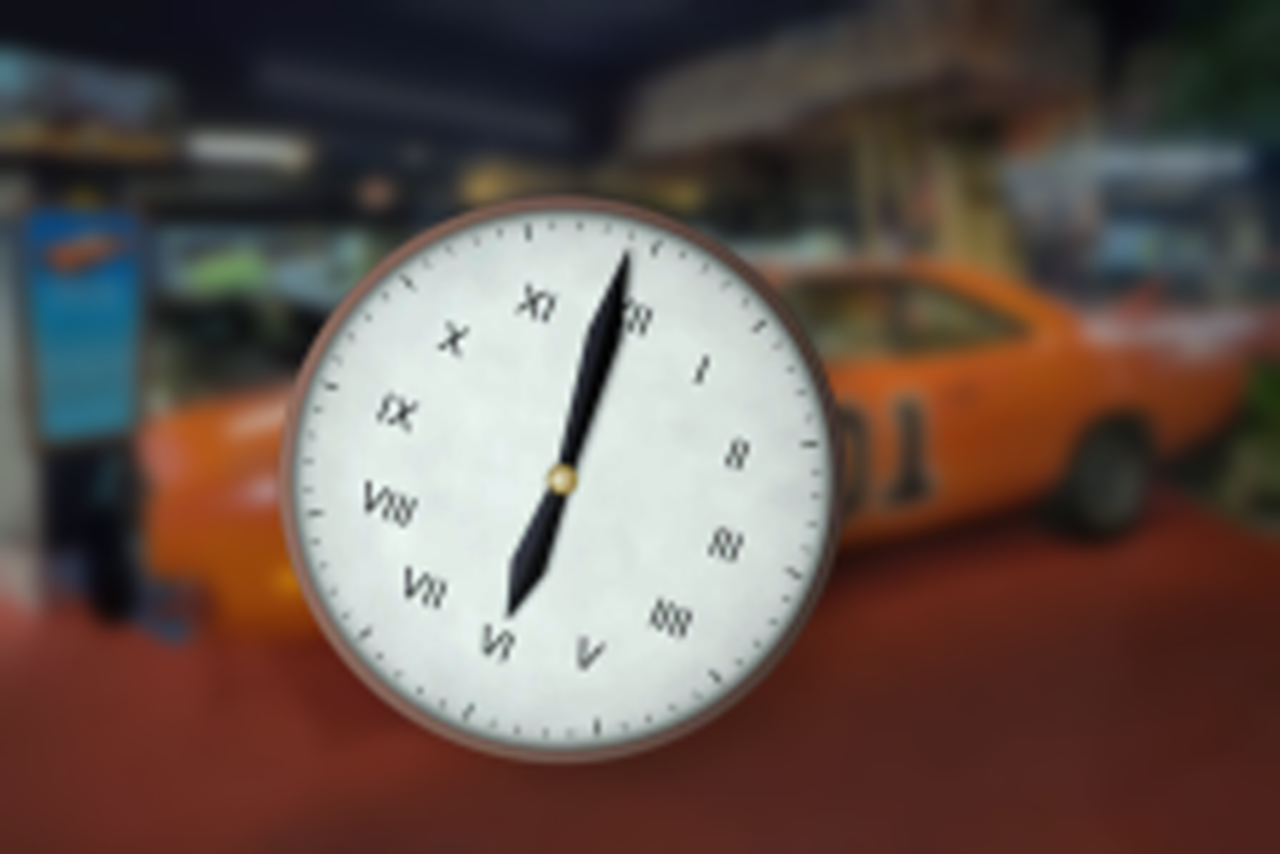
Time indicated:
5h59
